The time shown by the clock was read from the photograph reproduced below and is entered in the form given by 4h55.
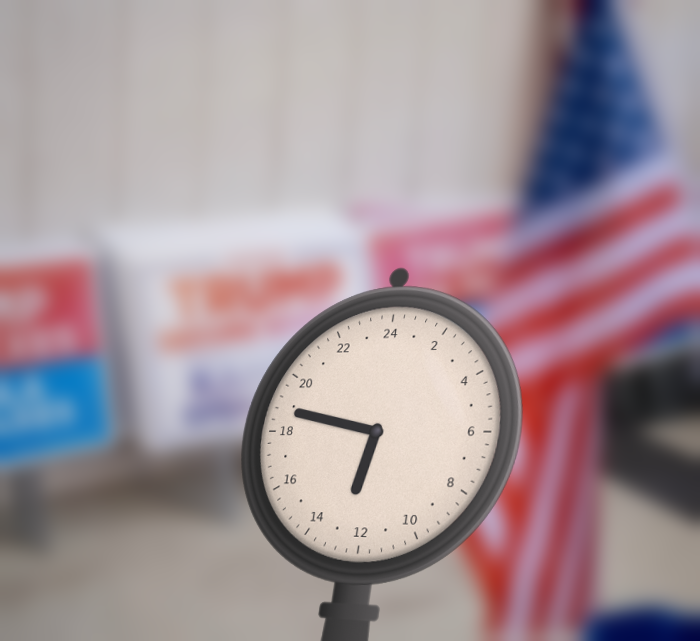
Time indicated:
12h47
